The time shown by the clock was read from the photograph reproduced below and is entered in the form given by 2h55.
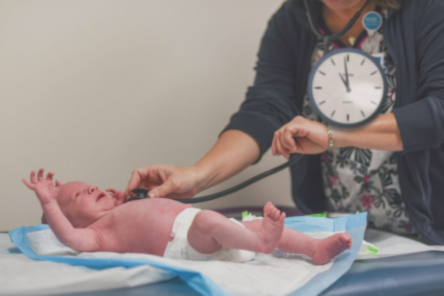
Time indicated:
10h59
